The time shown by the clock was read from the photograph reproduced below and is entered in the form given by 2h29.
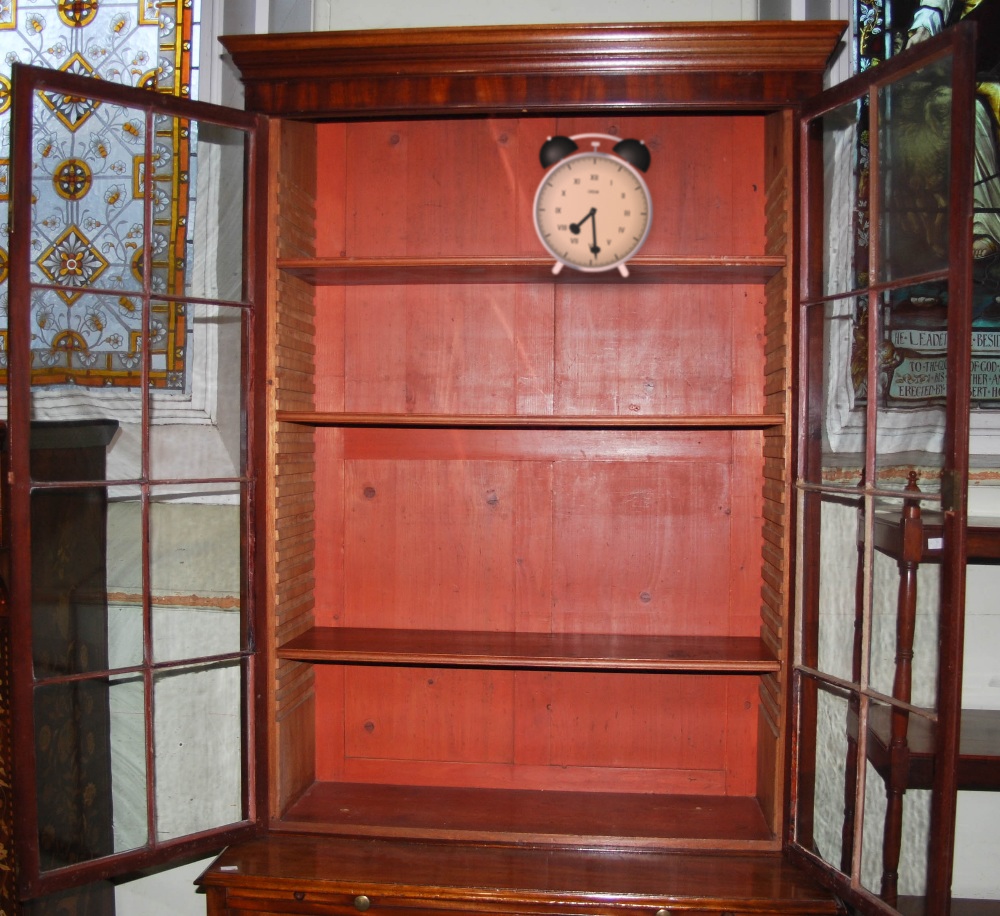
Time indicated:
7h29
